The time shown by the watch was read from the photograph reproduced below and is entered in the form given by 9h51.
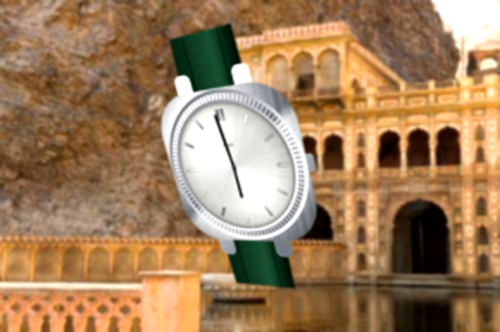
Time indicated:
5h59
